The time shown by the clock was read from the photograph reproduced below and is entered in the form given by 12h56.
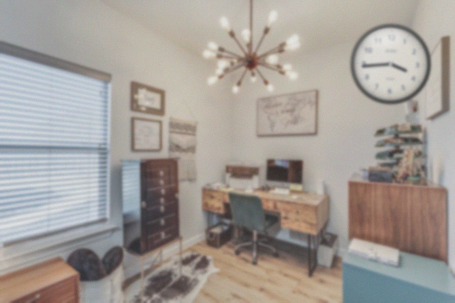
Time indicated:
3h44
